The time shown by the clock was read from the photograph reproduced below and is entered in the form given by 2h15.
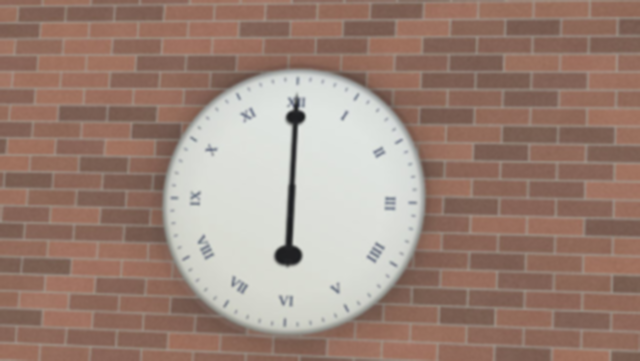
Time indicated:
6h00
